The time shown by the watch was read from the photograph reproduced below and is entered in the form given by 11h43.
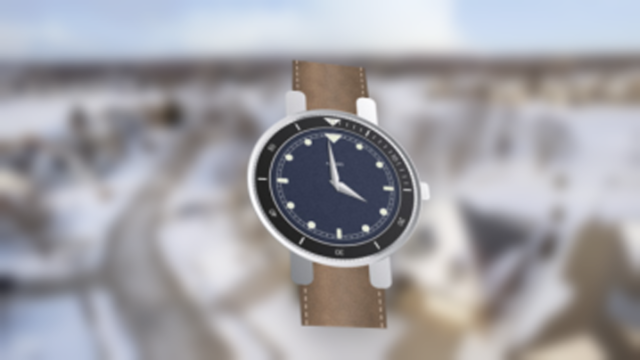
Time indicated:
3h59
